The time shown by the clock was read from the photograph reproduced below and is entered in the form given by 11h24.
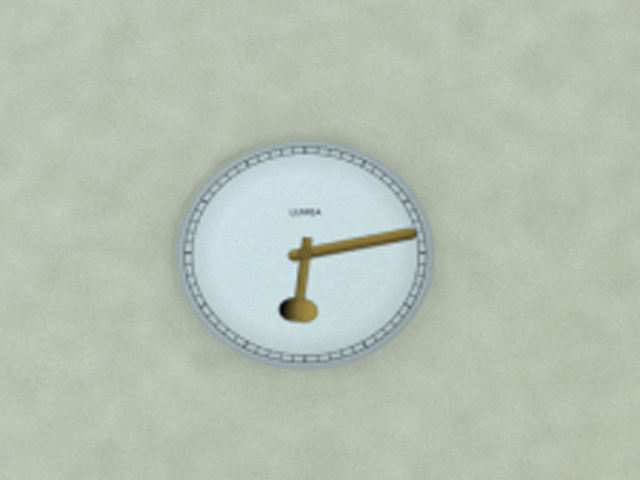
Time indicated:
6h13
